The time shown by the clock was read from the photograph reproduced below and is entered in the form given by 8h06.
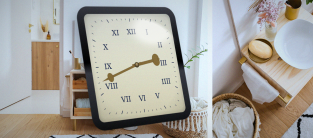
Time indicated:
2h42
